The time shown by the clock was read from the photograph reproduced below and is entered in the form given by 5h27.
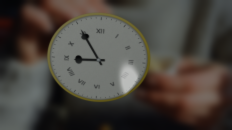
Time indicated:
8h55
